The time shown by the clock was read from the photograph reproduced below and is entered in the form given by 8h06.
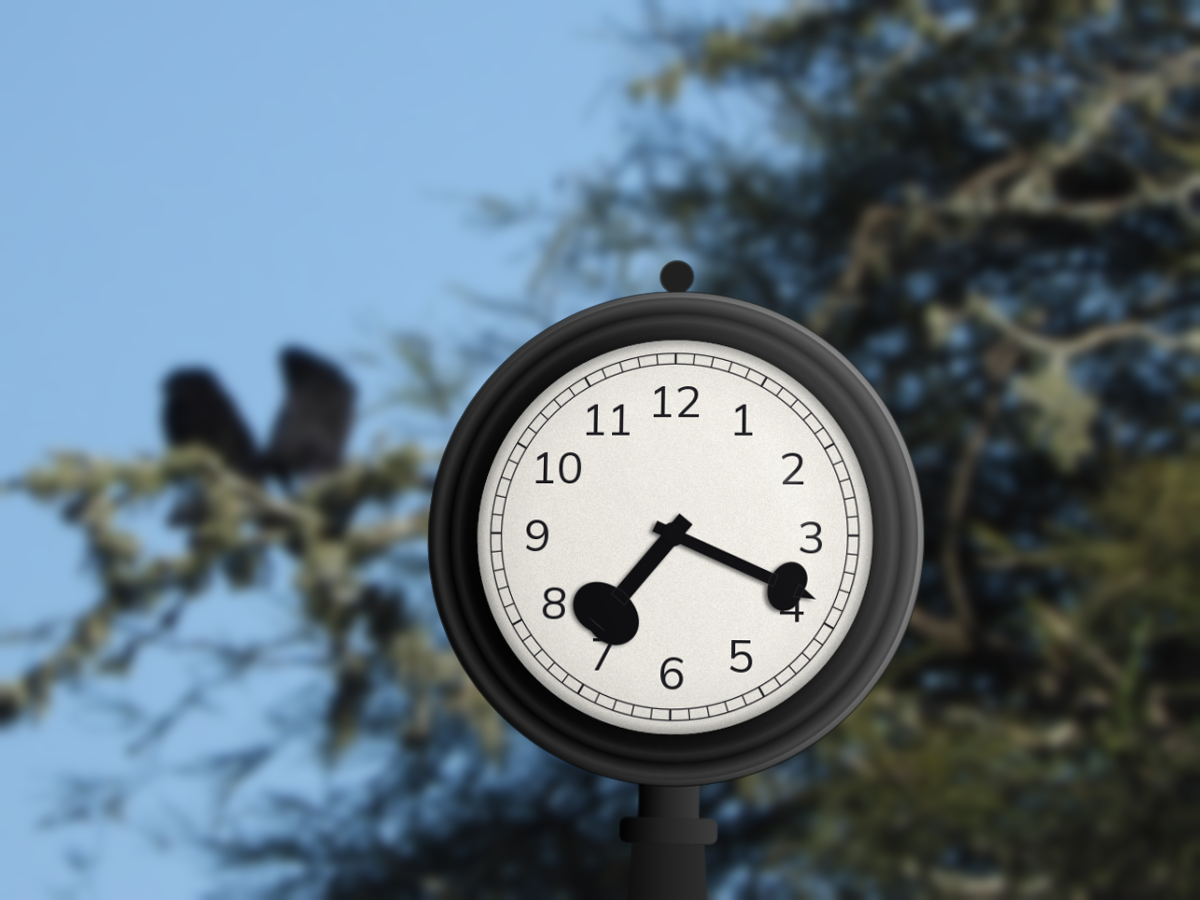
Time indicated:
7h19
